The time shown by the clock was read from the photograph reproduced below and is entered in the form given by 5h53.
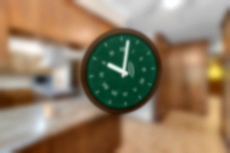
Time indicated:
10h02
